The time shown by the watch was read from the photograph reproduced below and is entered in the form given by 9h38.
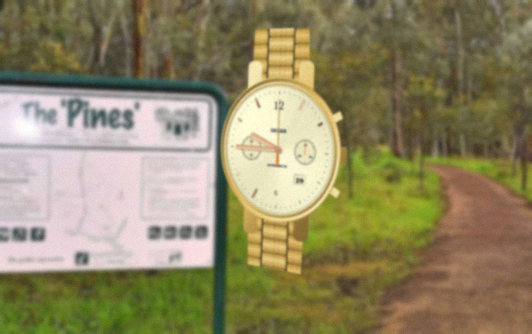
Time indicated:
9h45
